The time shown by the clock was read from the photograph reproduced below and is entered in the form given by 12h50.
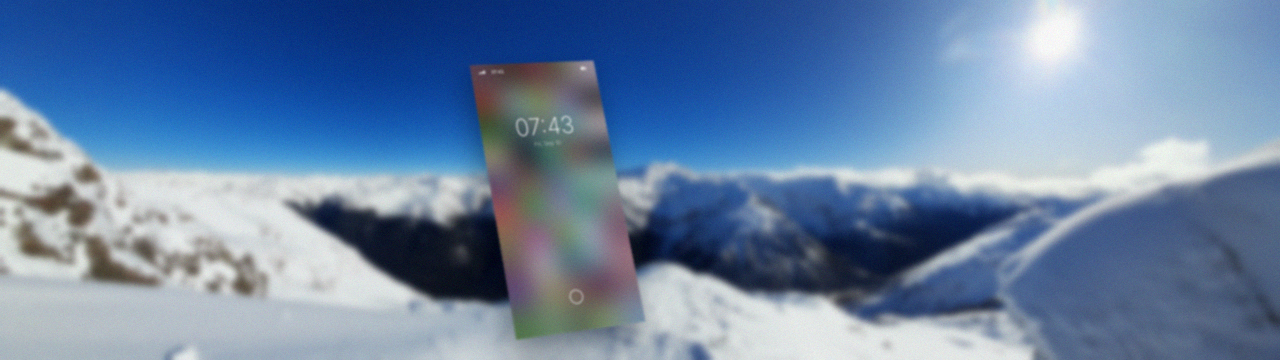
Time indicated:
7h43
